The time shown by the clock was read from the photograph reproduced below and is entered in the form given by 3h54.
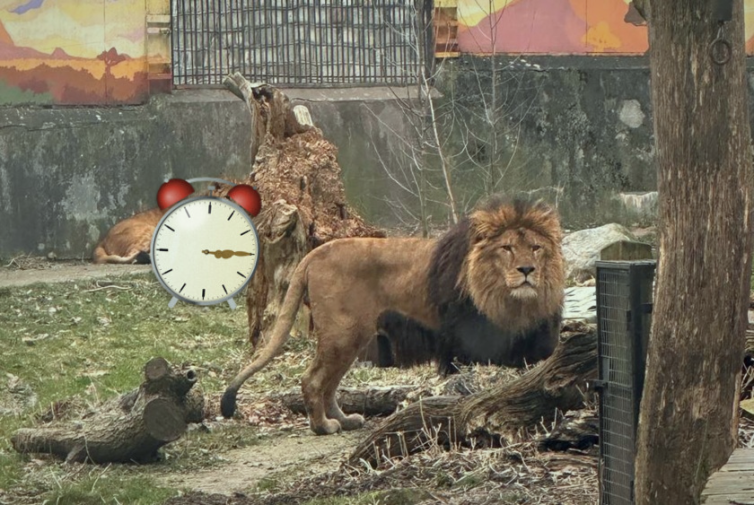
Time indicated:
3h15
